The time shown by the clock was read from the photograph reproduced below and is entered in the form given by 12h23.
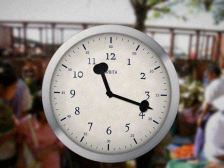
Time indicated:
11h18
